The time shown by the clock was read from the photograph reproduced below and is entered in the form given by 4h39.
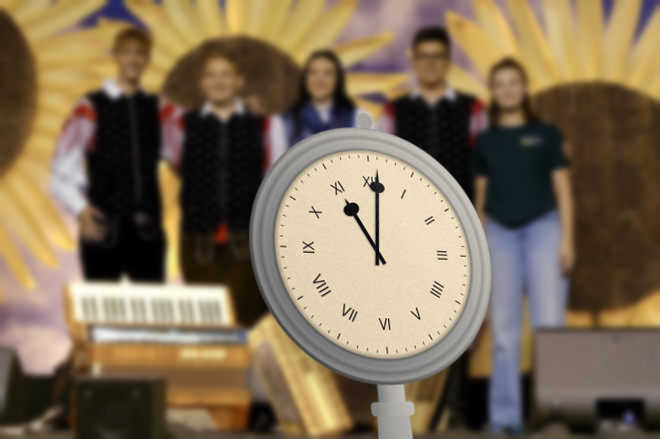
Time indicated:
11h01
